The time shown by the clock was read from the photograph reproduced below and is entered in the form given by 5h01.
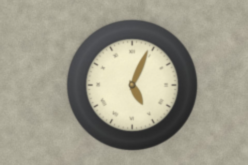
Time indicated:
5h04
